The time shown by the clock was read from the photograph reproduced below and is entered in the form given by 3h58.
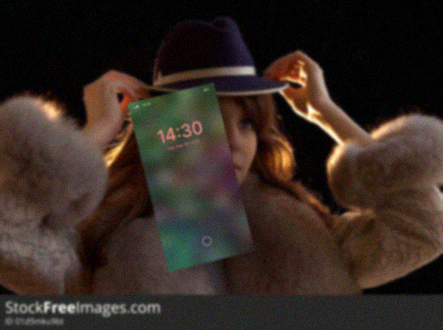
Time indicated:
14h30
